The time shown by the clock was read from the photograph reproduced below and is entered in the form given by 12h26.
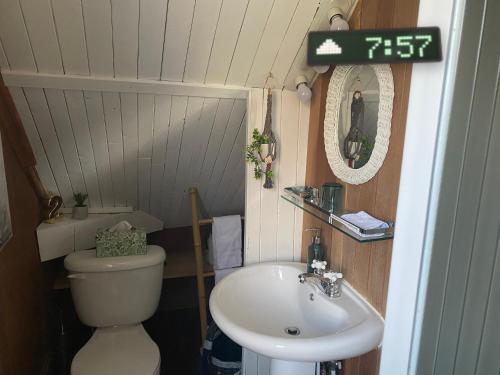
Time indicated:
7h57
